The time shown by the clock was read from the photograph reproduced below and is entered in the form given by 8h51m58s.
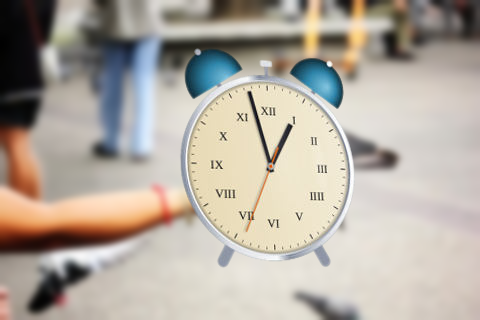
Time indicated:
12h57m34s
